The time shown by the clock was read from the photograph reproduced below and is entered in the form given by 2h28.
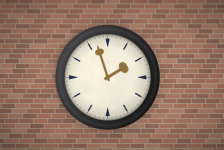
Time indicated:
1h57
